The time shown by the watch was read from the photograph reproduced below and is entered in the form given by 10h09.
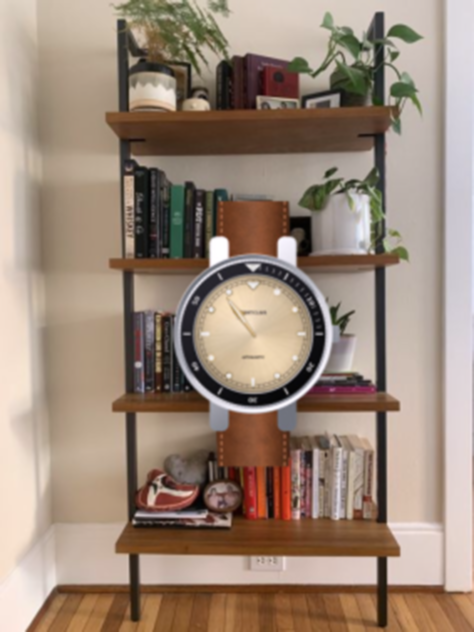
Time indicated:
10h54
